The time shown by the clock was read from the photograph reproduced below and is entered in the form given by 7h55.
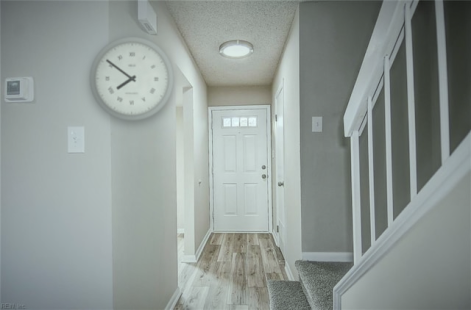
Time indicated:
7h51
